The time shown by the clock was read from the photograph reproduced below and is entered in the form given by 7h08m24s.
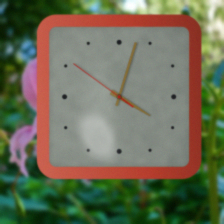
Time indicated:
4h02m51s
